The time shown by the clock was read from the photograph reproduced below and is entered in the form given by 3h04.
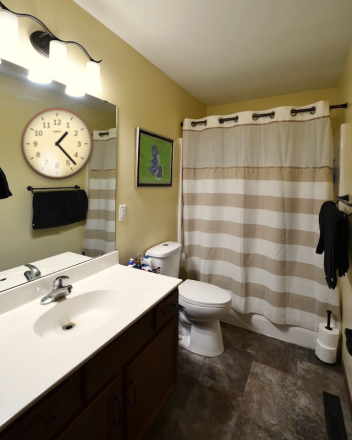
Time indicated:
1h23
